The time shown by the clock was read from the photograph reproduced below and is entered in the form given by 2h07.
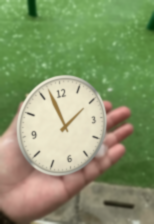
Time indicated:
1h57
